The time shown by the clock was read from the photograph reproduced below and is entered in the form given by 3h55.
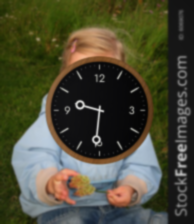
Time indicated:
9h31
